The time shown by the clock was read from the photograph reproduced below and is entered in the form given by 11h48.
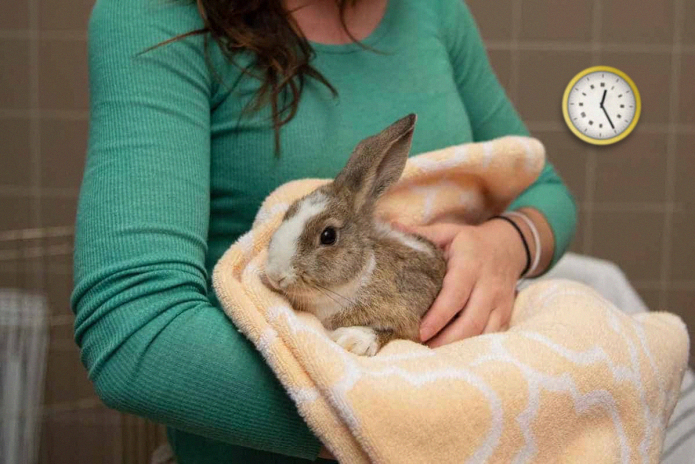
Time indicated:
12h25
